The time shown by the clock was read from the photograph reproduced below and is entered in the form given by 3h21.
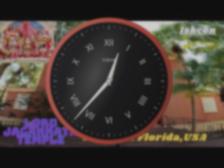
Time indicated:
12h37
